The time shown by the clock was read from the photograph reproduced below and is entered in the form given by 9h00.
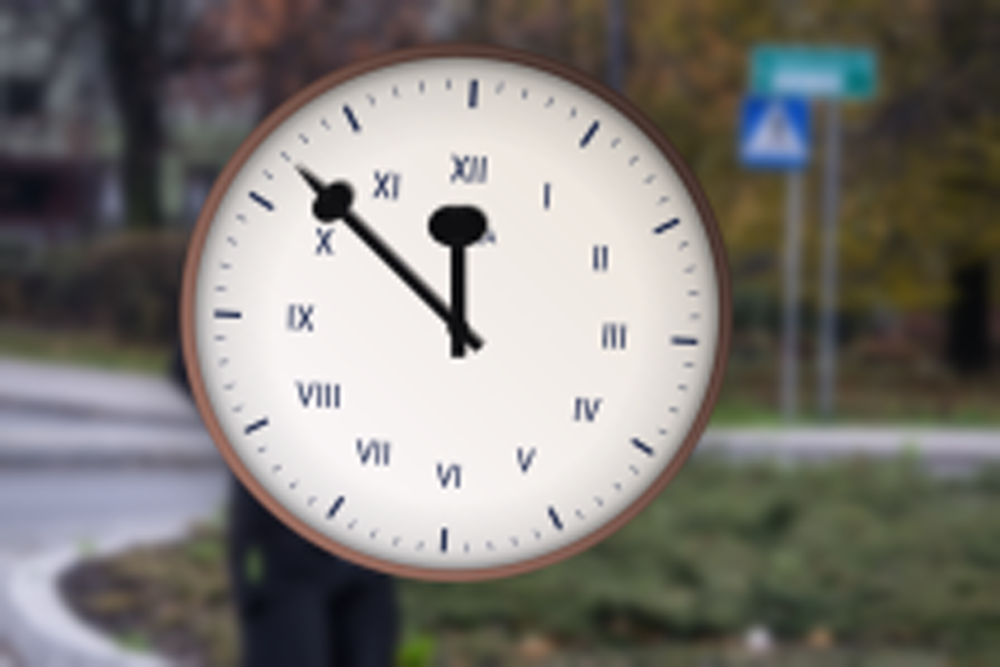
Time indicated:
11h52
